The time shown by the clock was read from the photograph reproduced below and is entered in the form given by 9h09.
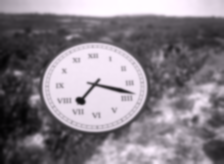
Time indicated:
7h18
